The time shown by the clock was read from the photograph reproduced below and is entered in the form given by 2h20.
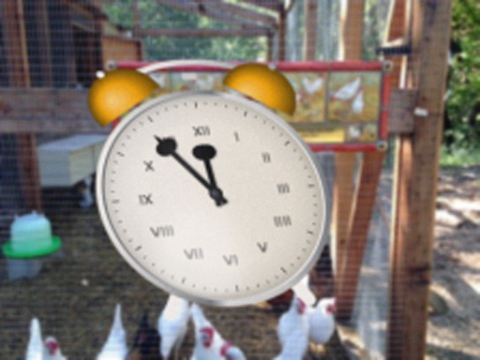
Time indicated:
11h54
